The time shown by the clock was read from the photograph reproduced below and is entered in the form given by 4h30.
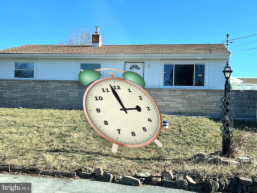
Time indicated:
2h58
